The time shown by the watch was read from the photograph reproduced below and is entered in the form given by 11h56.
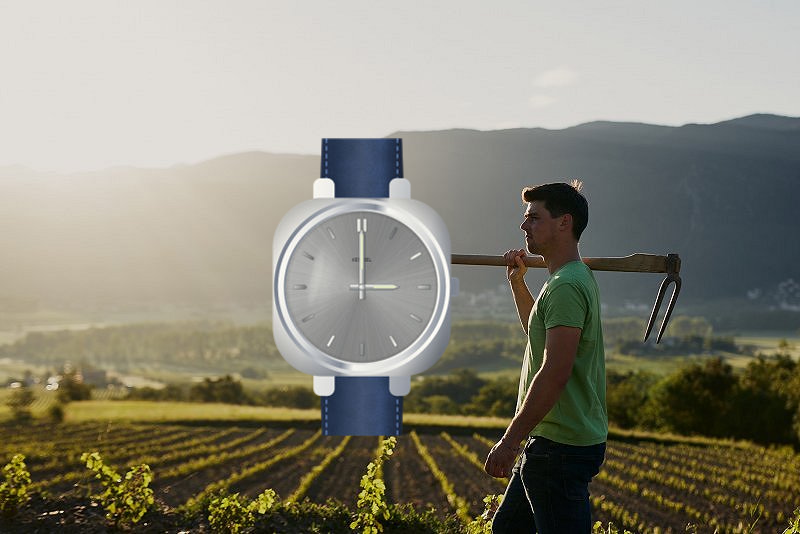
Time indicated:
3h00
